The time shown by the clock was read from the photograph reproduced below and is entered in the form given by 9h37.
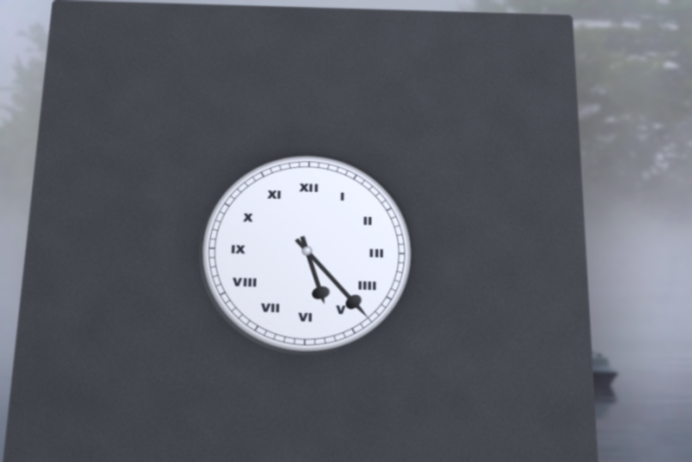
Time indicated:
5h23
